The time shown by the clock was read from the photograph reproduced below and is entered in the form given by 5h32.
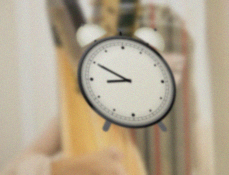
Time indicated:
8h50
